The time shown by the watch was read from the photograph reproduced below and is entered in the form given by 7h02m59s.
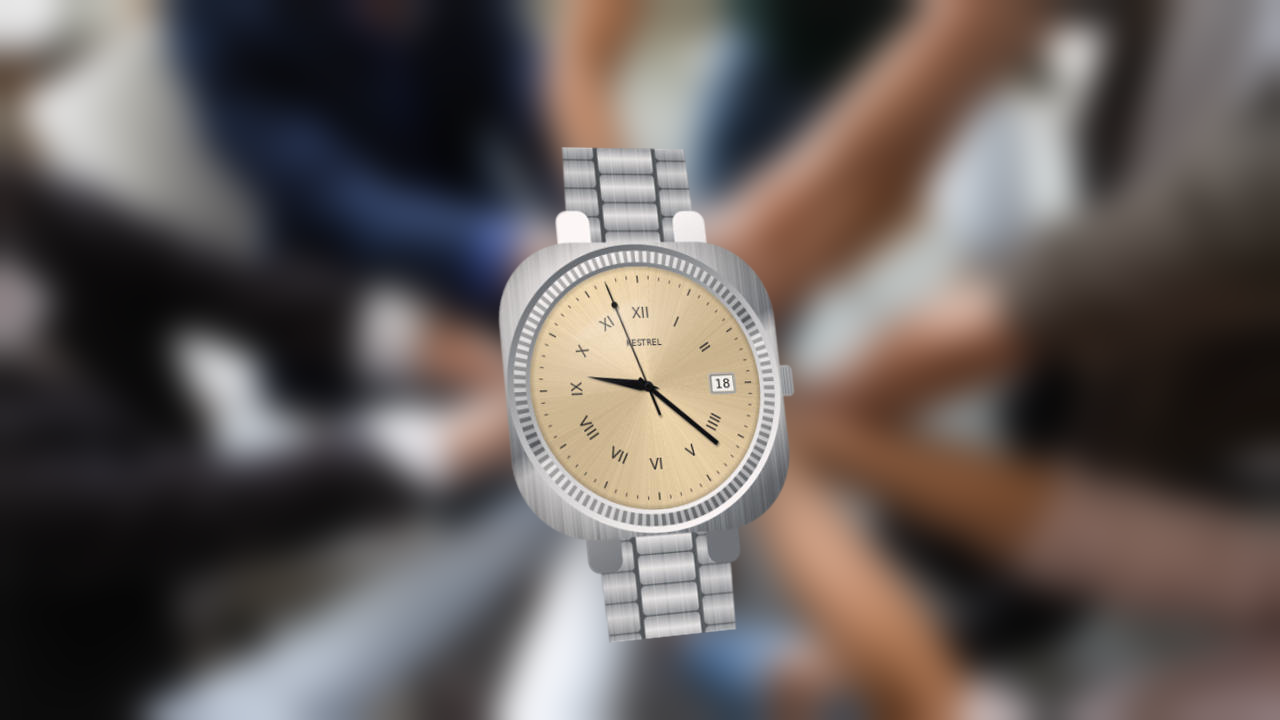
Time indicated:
9h21m57s
